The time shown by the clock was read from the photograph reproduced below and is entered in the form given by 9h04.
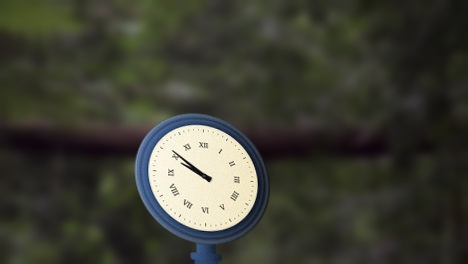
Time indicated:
9h51
